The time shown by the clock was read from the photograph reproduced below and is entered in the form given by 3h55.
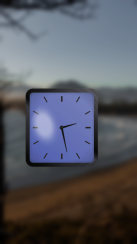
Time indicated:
2h28
